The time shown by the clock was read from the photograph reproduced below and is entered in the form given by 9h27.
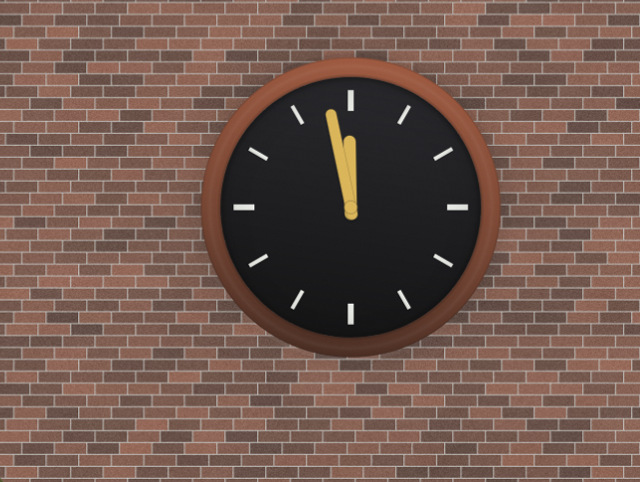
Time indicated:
11h58
